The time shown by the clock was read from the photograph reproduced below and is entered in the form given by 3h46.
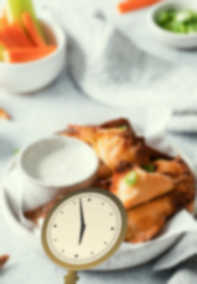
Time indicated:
5h57
